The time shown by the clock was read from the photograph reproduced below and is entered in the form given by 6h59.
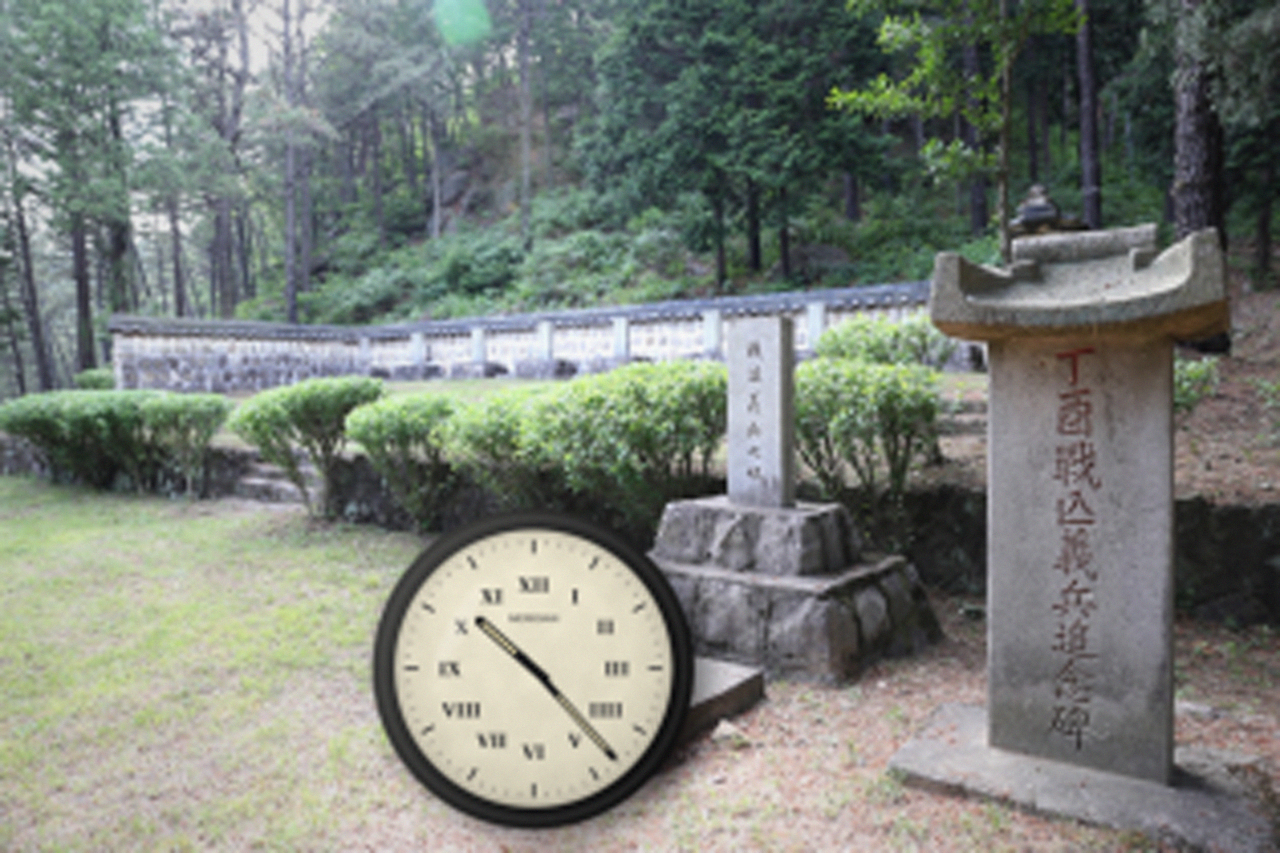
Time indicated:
10h23
